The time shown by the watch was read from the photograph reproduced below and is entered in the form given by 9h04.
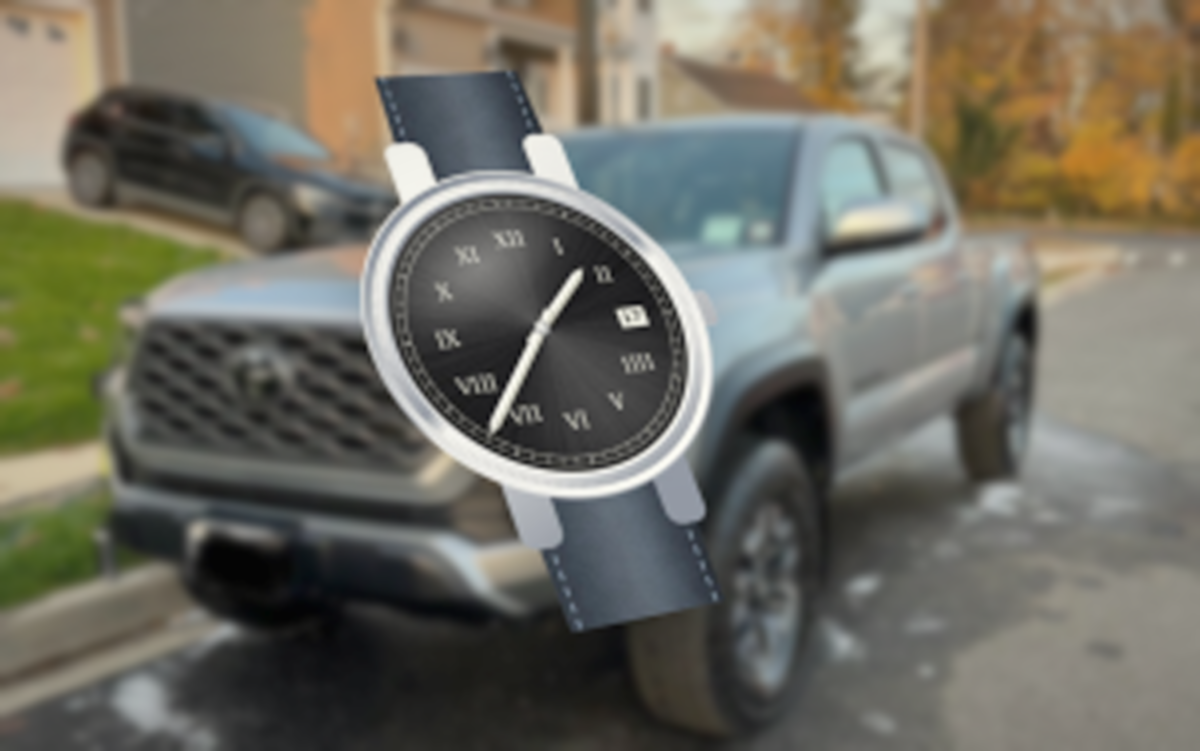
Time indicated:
1h37
